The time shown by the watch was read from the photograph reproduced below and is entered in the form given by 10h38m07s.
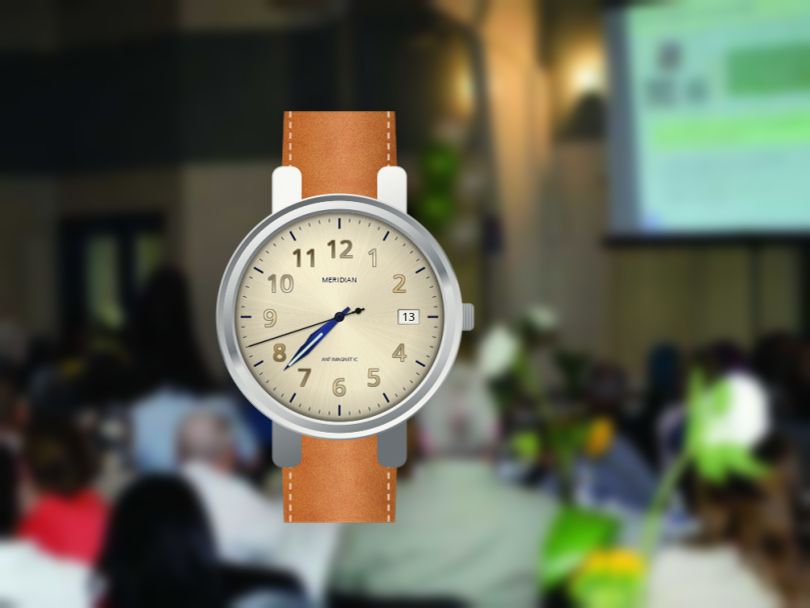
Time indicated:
7h37m42s
